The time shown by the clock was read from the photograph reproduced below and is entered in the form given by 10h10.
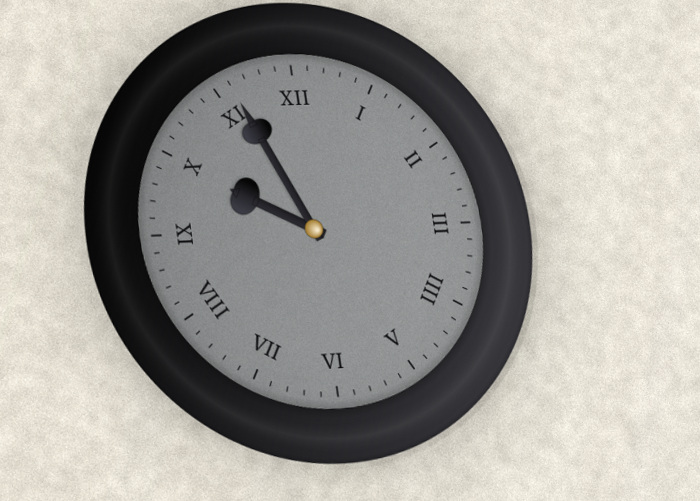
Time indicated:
9h56
